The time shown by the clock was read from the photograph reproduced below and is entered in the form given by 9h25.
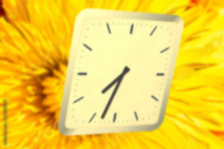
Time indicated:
7h33
